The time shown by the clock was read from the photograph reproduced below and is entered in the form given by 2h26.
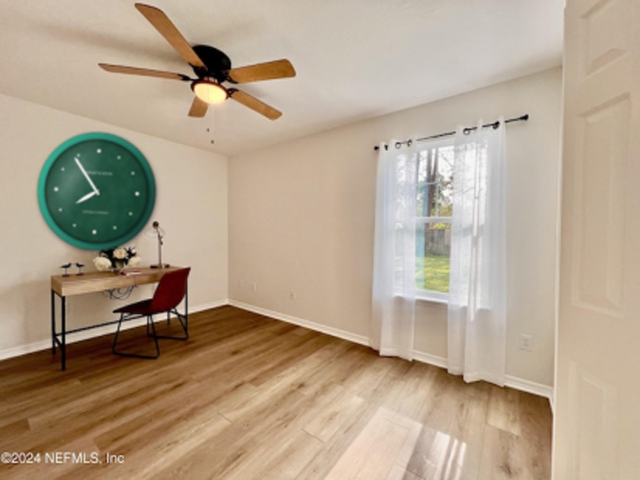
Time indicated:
7h54
